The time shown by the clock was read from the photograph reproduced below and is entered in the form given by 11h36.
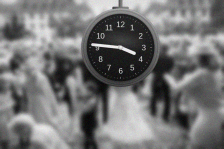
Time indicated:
3h46
